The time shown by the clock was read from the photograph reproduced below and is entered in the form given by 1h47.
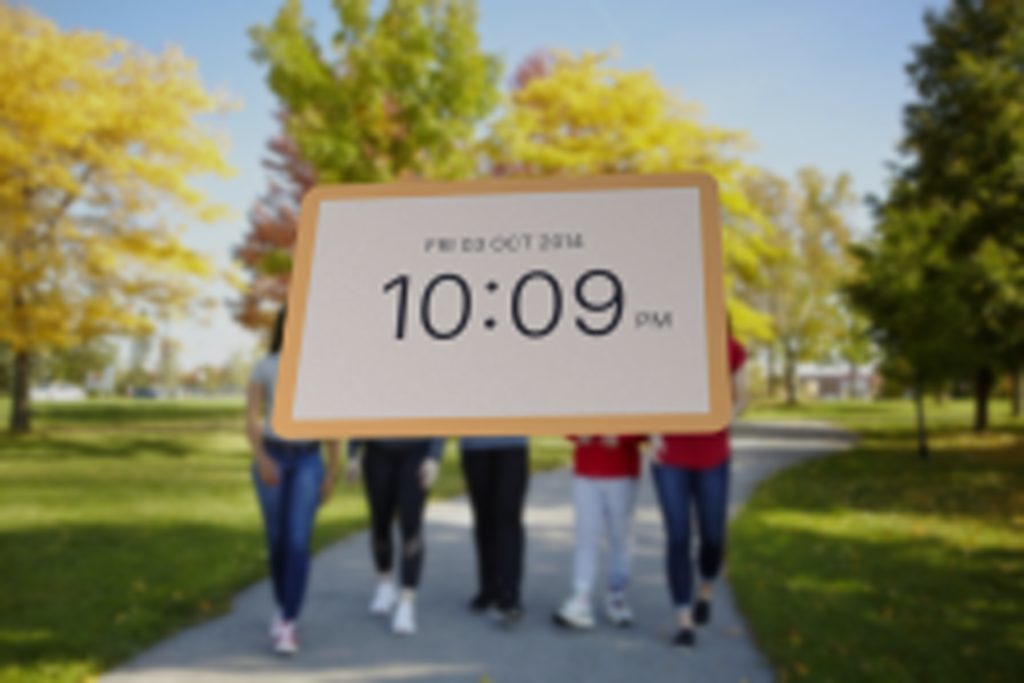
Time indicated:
10h09
